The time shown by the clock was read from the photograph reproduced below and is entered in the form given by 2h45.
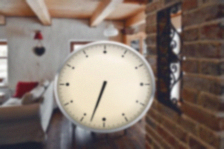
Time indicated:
6h33
